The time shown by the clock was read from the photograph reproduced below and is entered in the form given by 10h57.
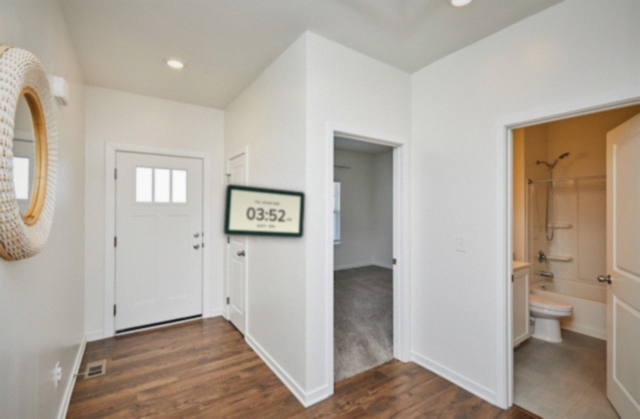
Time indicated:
3h52
